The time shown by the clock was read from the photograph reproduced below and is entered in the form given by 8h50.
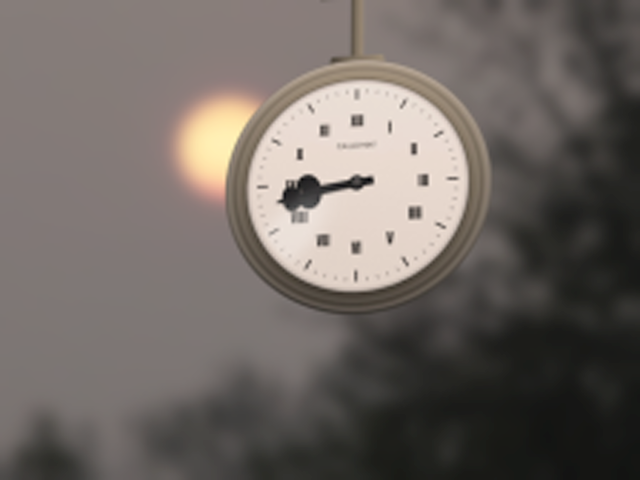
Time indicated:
8h43
